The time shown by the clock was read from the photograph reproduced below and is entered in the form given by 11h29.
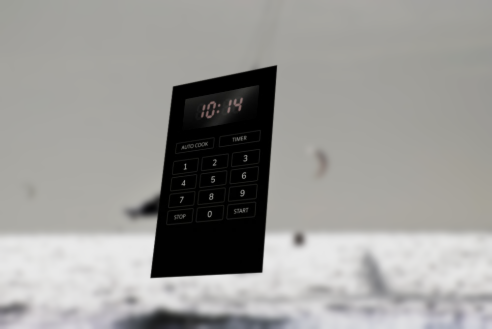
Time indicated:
10h14
